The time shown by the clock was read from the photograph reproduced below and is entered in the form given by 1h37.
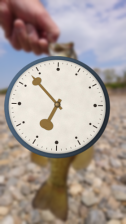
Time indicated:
6h53
